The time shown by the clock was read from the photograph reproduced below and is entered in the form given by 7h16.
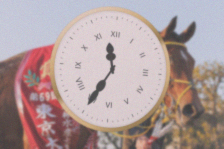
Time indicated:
11h35
